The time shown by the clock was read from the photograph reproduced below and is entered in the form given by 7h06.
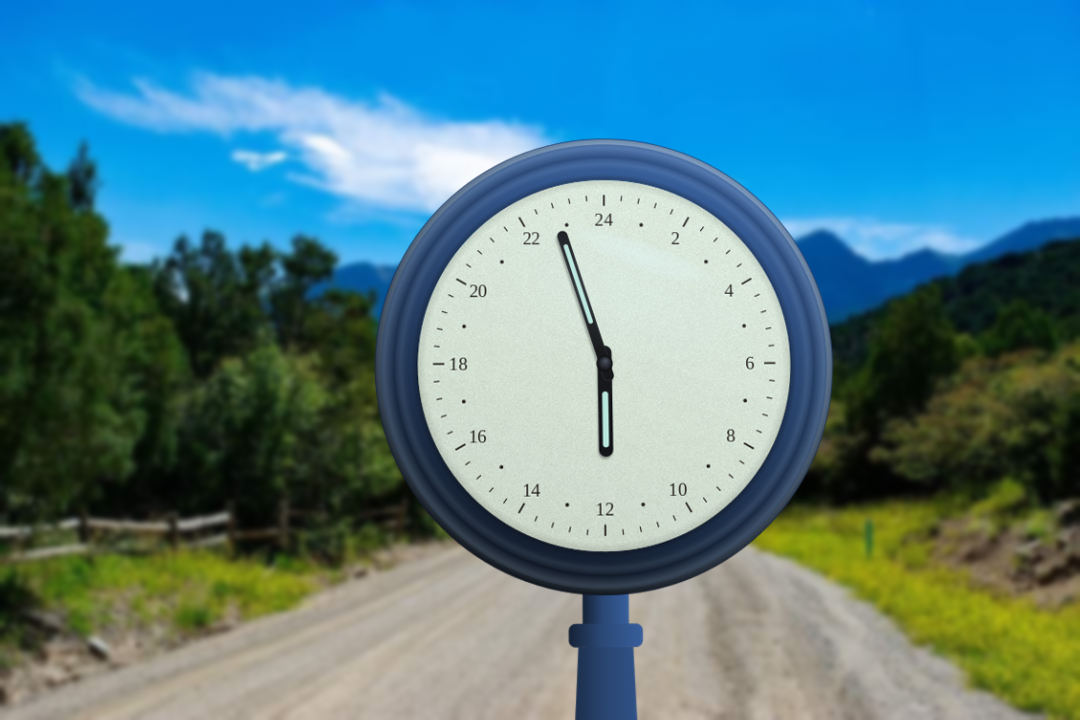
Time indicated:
11h57
